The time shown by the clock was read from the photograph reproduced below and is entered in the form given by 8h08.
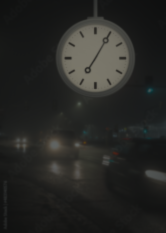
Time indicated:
7h05
